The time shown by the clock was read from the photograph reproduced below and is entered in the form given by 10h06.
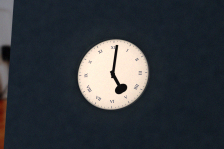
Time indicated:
5h01
